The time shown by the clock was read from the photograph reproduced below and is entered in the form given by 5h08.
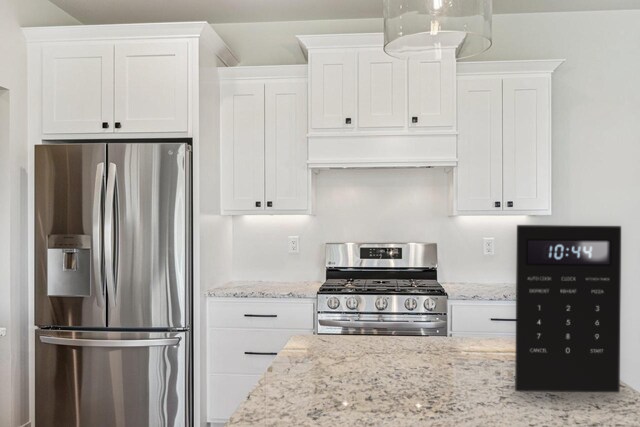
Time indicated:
10h44
